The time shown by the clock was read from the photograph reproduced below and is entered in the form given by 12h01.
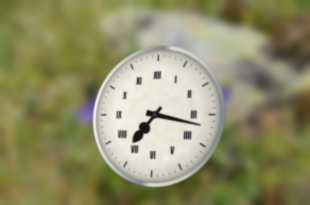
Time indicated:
7h17
